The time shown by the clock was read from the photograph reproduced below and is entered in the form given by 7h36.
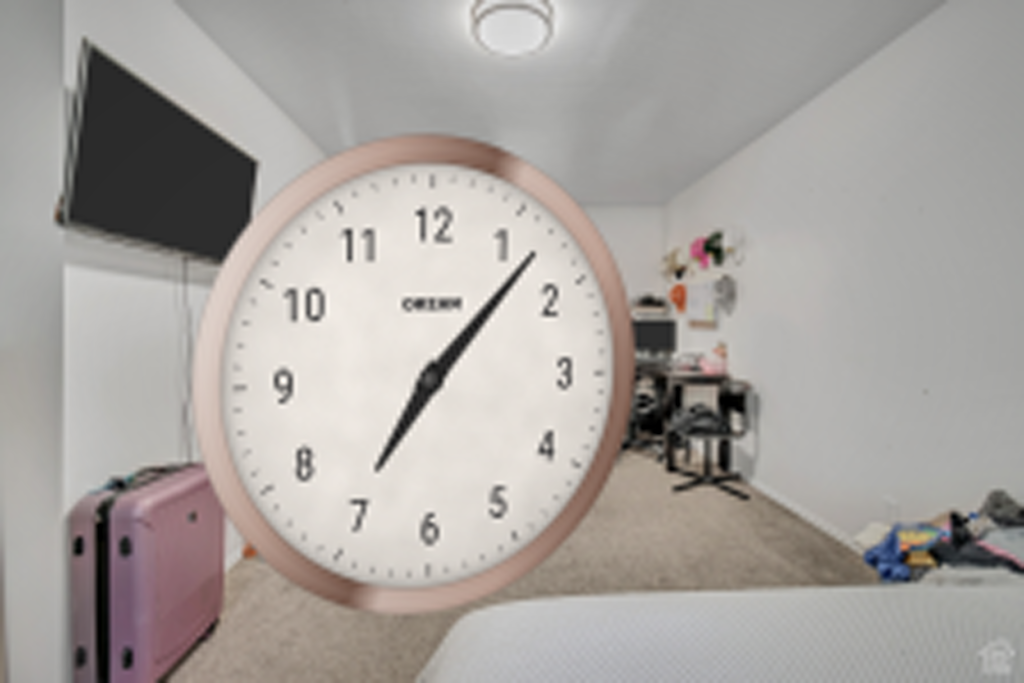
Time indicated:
7h07
